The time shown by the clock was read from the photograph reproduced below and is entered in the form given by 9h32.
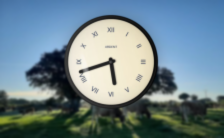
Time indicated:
5h42
